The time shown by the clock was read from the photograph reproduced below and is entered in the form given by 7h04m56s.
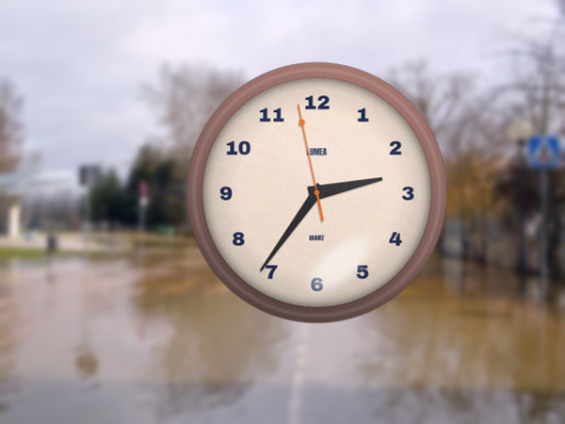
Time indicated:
2h35m58s
